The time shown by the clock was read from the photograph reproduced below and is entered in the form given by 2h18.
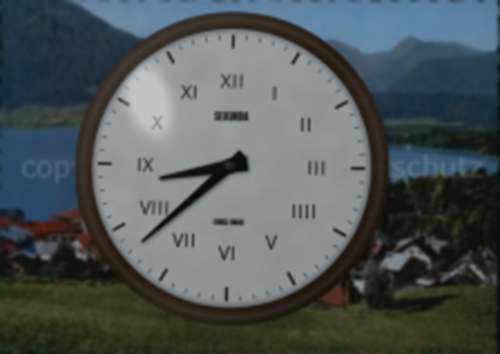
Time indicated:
8h38
